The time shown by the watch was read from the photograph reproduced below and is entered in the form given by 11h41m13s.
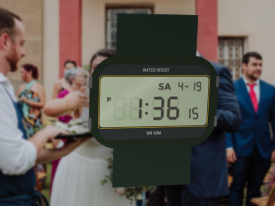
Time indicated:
1h36m15s
